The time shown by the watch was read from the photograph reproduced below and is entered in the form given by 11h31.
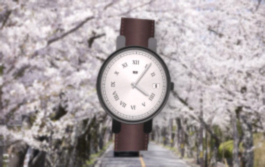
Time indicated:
4h06
